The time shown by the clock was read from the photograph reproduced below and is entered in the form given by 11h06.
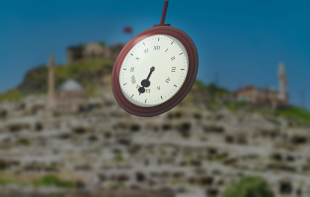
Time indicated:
6h33
